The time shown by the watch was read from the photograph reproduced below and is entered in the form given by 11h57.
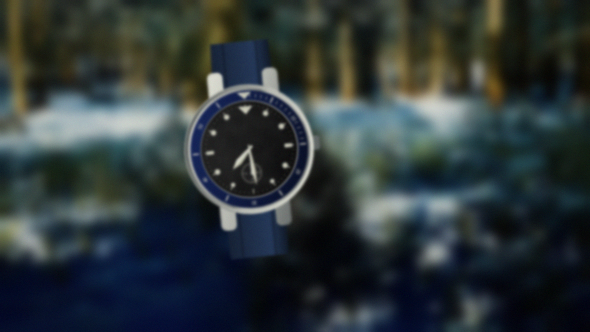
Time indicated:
7h29
